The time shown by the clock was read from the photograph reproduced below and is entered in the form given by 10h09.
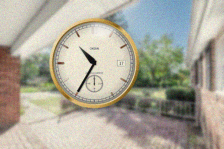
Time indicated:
10h35
